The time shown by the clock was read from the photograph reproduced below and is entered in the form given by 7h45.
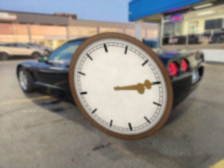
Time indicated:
3h15
